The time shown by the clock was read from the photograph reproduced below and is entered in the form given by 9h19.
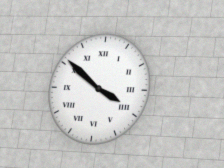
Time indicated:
3h51
